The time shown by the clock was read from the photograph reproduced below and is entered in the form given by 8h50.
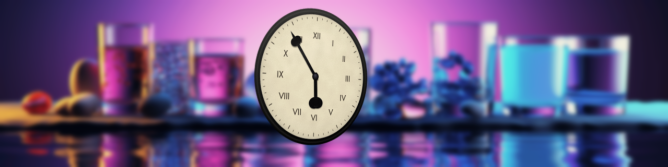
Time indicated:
5h54
